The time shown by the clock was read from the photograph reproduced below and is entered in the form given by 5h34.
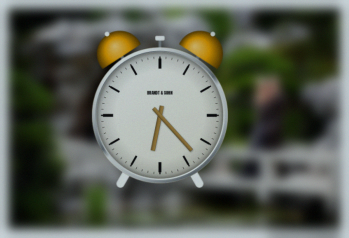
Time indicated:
6h23
